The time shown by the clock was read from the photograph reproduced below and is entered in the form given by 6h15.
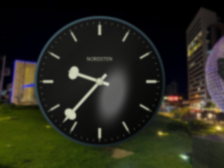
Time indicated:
9h37
